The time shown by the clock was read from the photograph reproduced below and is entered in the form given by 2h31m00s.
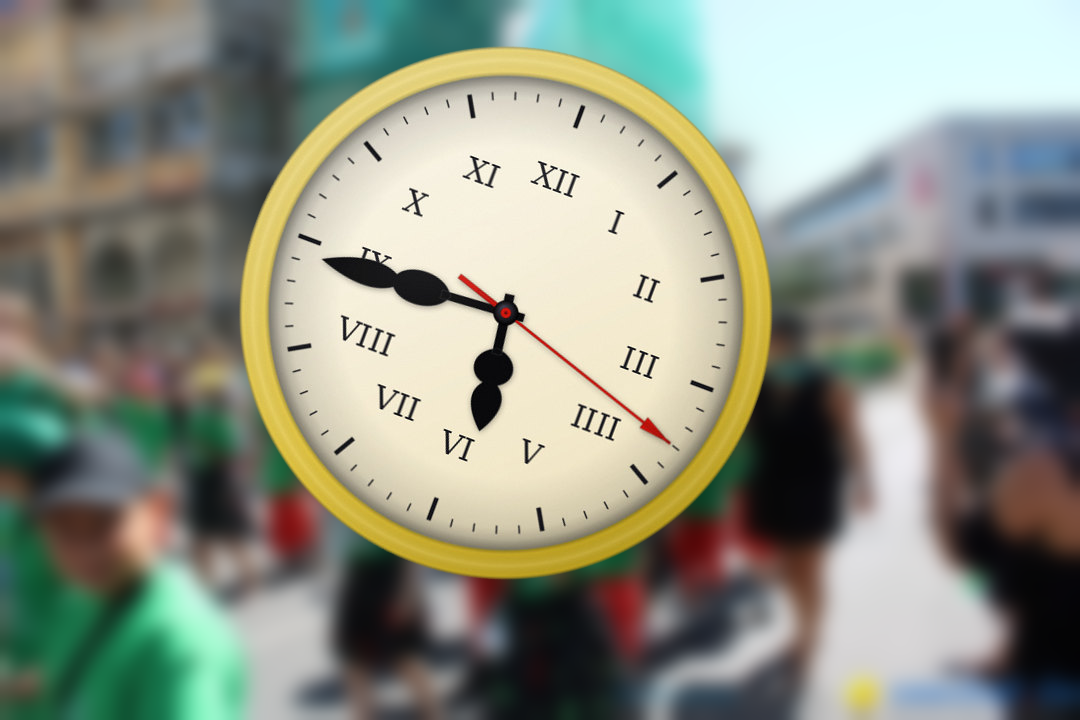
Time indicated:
5h44m18s
